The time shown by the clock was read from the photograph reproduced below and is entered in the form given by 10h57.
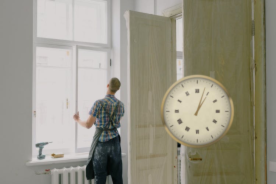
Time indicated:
1h03
